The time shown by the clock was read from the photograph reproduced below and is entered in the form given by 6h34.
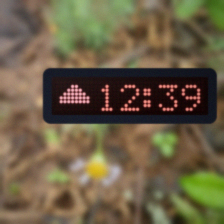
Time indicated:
12h39
